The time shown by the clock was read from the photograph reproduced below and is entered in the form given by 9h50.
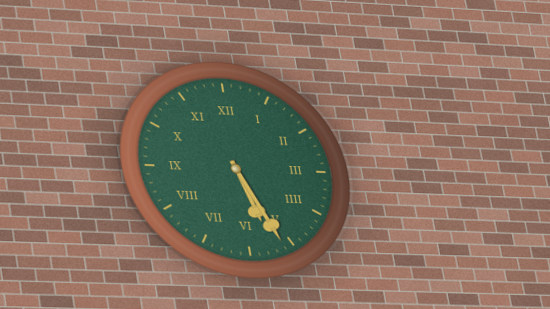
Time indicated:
5h26
